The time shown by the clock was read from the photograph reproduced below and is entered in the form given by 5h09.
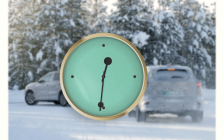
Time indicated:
12h31
